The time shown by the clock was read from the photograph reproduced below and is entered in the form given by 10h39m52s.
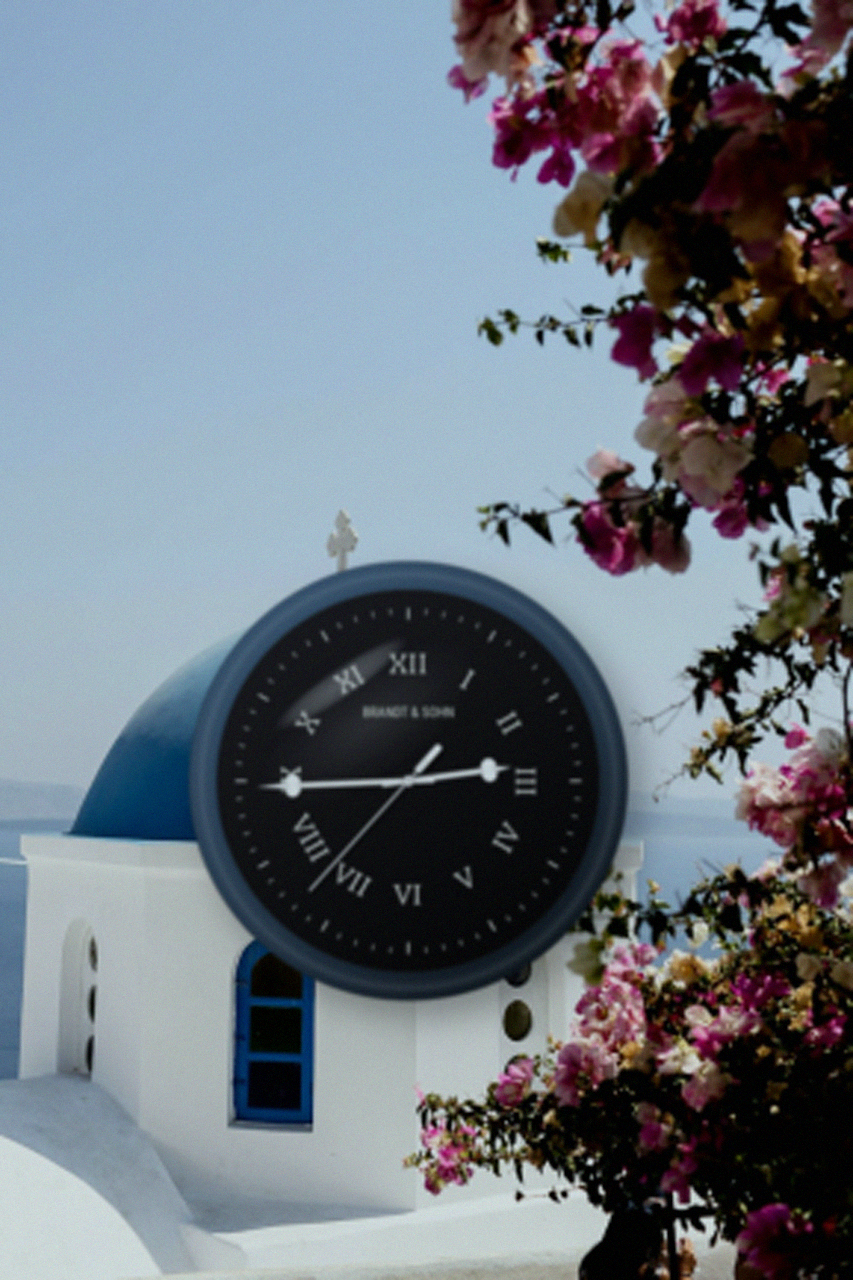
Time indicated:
2h44m37s
